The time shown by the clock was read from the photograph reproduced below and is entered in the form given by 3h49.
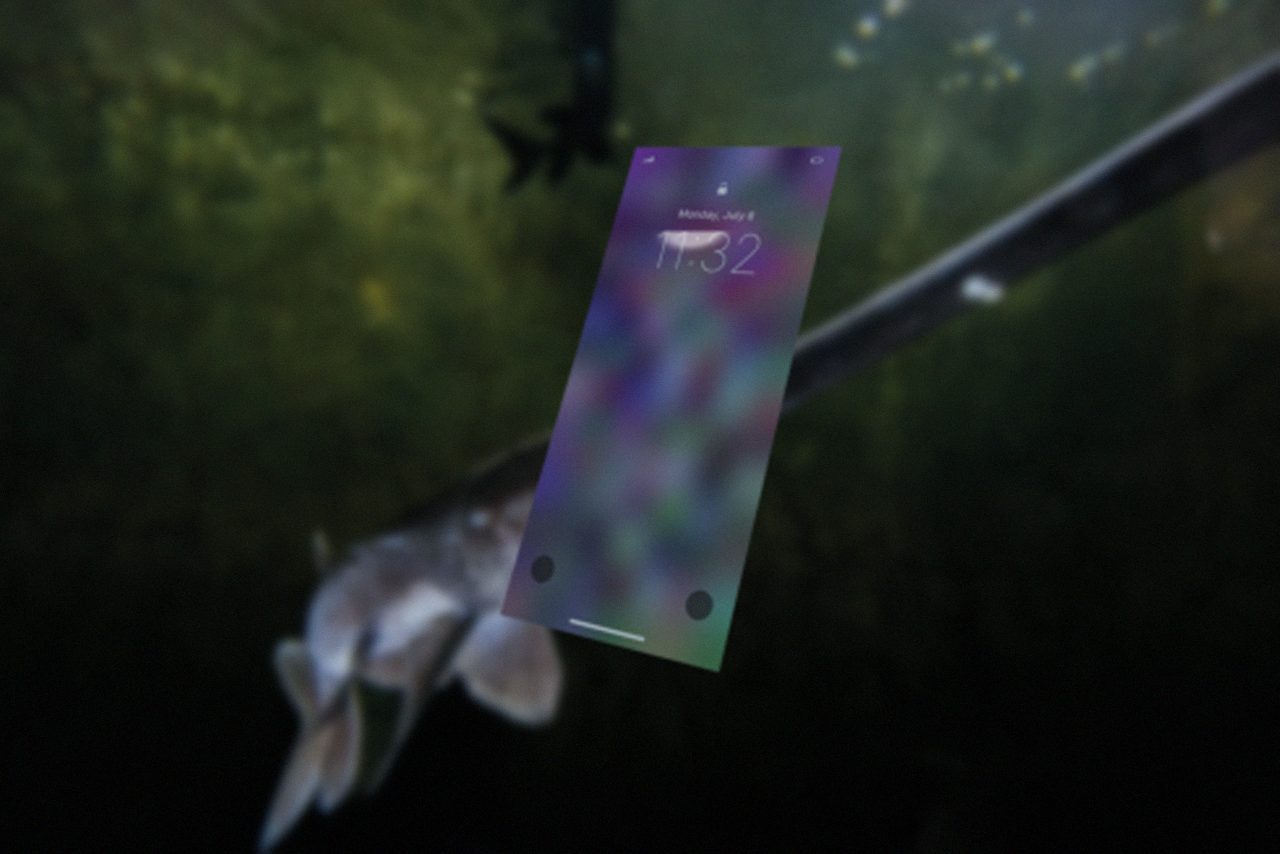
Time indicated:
11h32
